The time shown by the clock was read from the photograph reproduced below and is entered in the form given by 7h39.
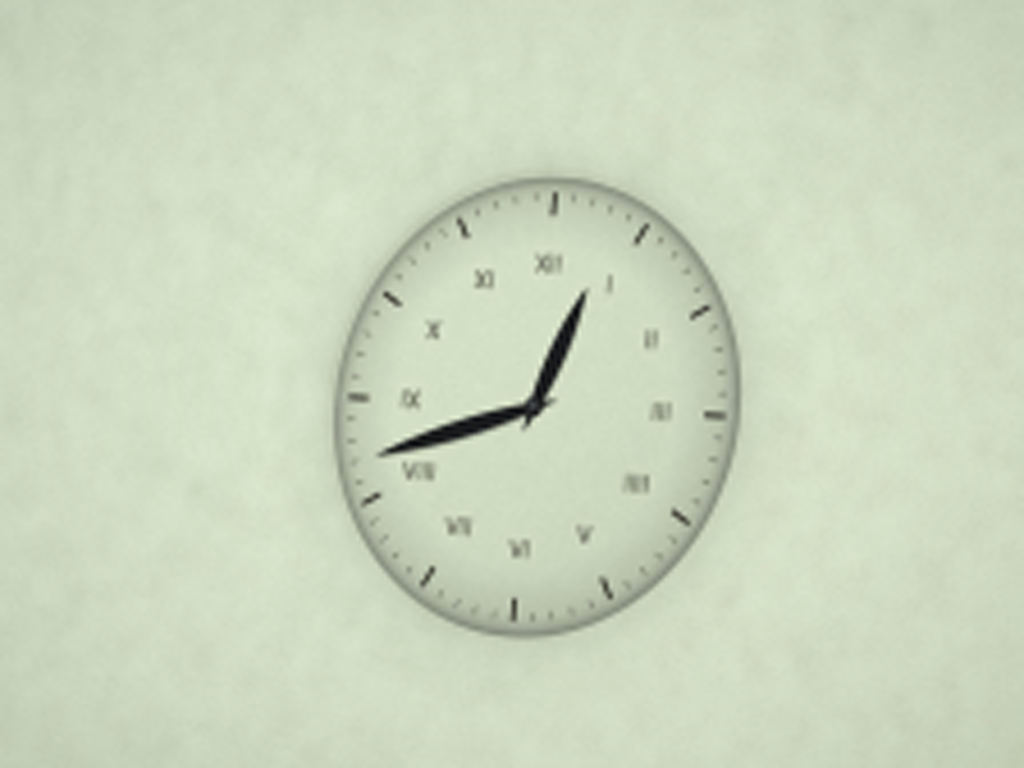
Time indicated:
12h42
